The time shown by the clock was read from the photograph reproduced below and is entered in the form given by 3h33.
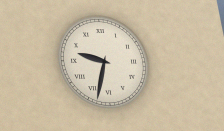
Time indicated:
9h33
